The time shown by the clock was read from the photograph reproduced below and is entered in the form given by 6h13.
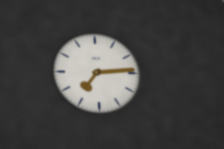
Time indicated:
7h14
